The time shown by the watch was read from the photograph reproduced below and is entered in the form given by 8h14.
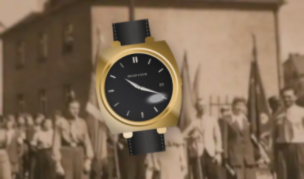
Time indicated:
10h19
